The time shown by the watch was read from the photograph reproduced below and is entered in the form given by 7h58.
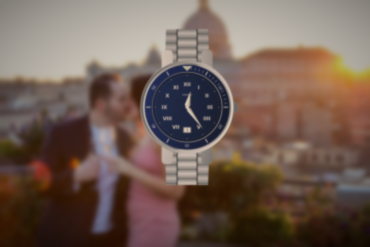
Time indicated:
12h24
